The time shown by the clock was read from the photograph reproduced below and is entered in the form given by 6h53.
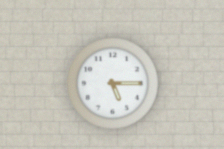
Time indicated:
5h15
